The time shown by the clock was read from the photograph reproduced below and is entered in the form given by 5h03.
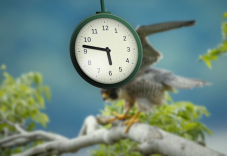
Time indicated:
5h47
